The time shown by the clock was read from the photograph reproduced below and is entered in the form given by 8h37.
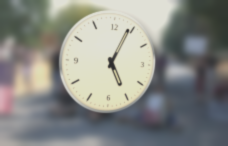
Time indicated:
5h04
